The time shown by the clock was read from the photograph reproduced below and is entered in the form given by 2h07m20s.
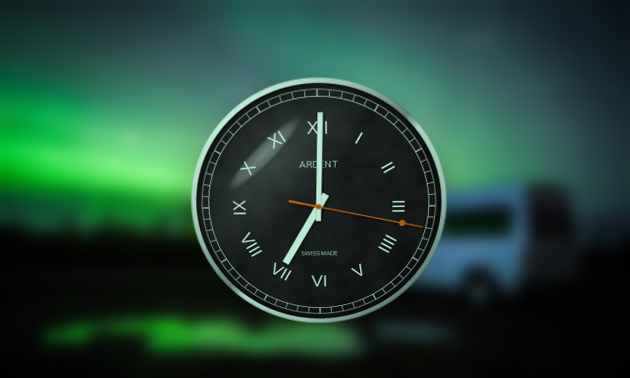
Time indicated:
7h00m17s
